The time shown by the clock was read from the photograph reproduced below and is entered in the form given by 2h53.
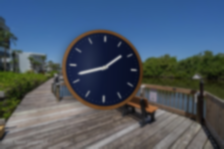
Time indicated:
1h42
